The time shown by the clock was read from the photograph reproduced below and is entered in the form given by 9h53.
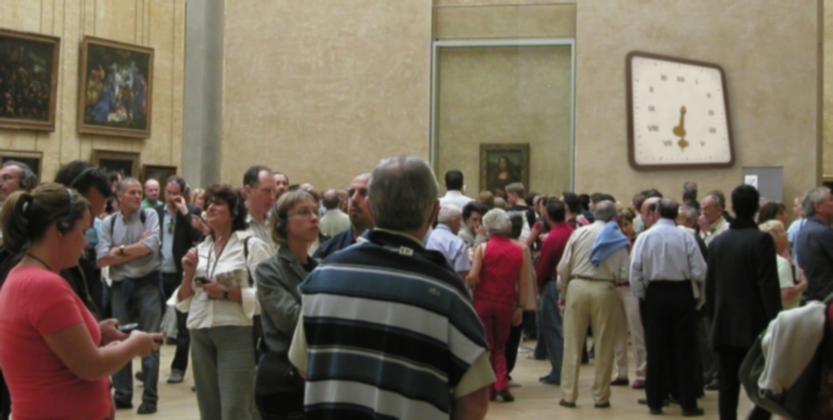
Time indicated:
6h31
